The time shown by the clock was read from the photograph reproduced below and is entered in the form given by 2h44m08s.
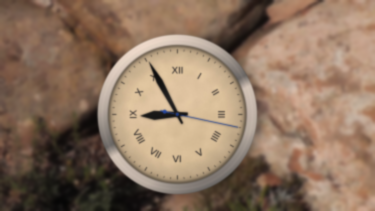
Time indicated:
8h55m17s
